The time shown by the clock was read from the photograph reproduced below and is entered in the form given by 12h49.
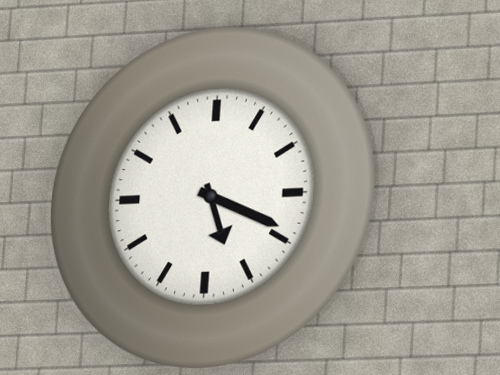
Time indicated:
5h19
